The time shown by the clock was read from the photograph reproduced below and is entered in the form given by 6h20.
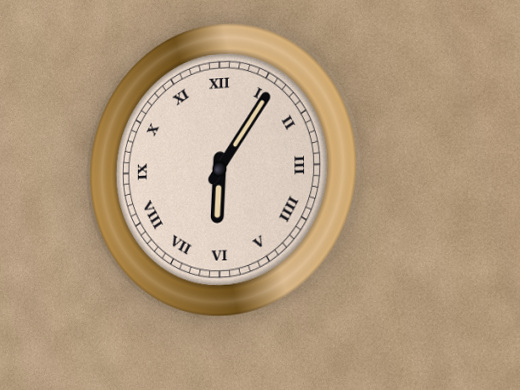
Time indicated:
6h06
